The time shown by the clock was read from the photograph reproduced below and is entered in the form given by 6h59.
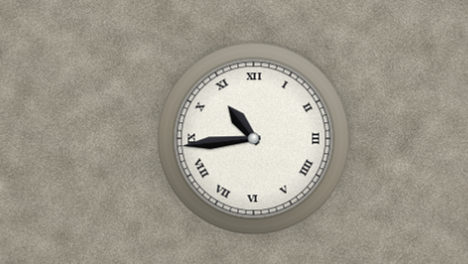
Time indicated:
10h44
